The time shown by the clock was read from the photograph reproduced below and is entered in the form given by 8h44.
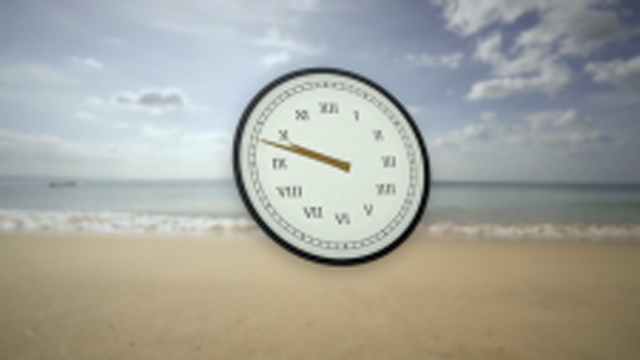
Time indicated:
9h48
